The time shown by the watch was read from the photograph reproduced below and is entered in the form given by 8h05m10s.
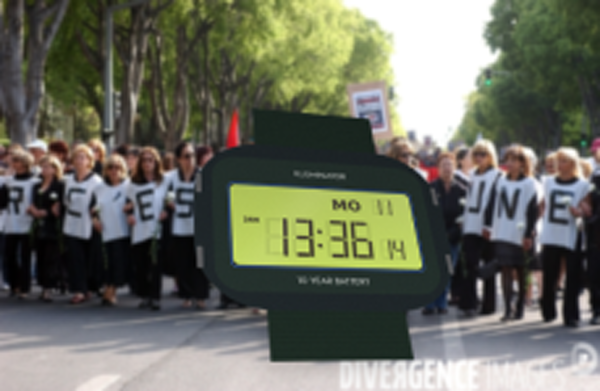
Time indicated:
13h36m14s
